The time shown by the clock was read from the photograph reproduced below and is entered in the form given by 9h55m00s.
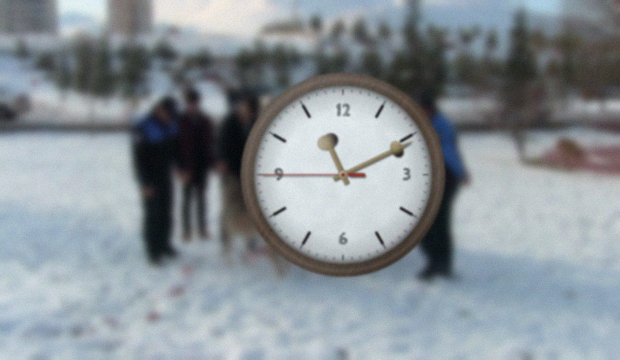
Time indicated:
11h10m45s
